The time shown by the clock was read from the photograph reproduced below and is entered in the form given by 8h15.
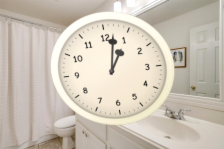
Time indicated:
1h02
